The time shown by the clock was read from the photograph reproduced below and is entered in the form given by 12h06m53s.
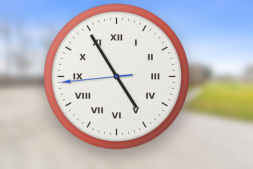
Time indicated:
4h54m44s
